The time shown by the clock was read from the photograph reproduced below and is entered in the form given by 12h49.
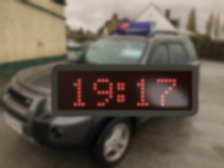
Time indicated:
19h17
